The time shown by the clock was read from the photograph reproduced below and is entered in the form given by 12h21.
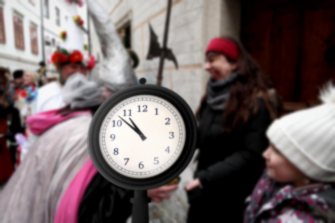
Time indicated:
10h52
